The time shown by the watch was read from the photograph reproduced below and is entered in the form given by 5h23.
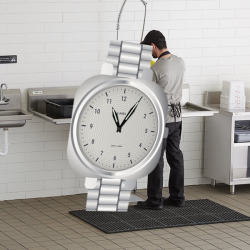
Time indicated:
11h05
